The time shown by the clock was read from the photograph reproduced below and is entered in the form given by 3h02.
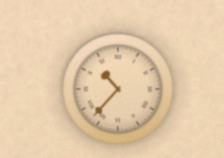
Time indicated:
10h37
